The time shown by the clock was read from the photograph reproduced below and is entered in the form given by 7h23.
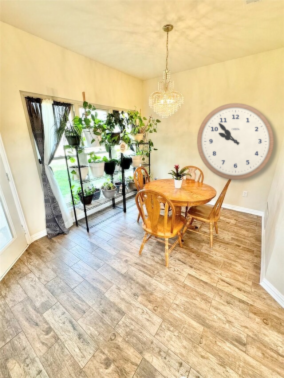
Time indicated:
9h53
